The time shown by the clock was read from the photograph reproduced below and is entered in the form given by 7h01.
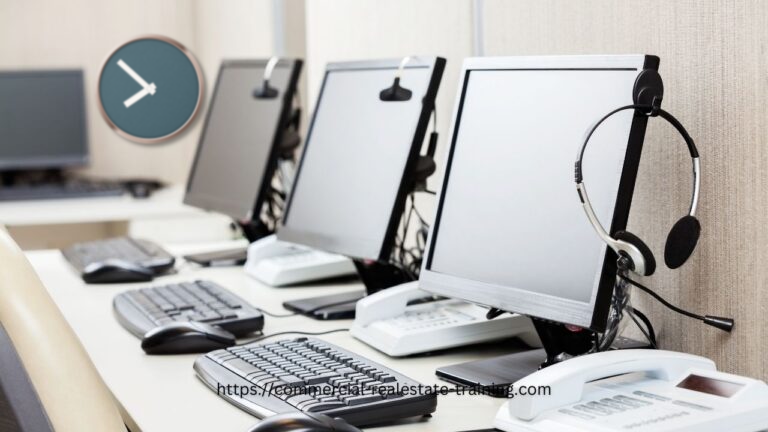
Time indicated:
7h52
